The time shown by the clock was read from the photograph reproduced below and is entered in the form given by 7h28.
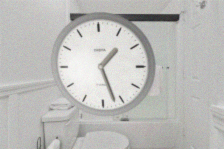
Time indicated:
1h27
